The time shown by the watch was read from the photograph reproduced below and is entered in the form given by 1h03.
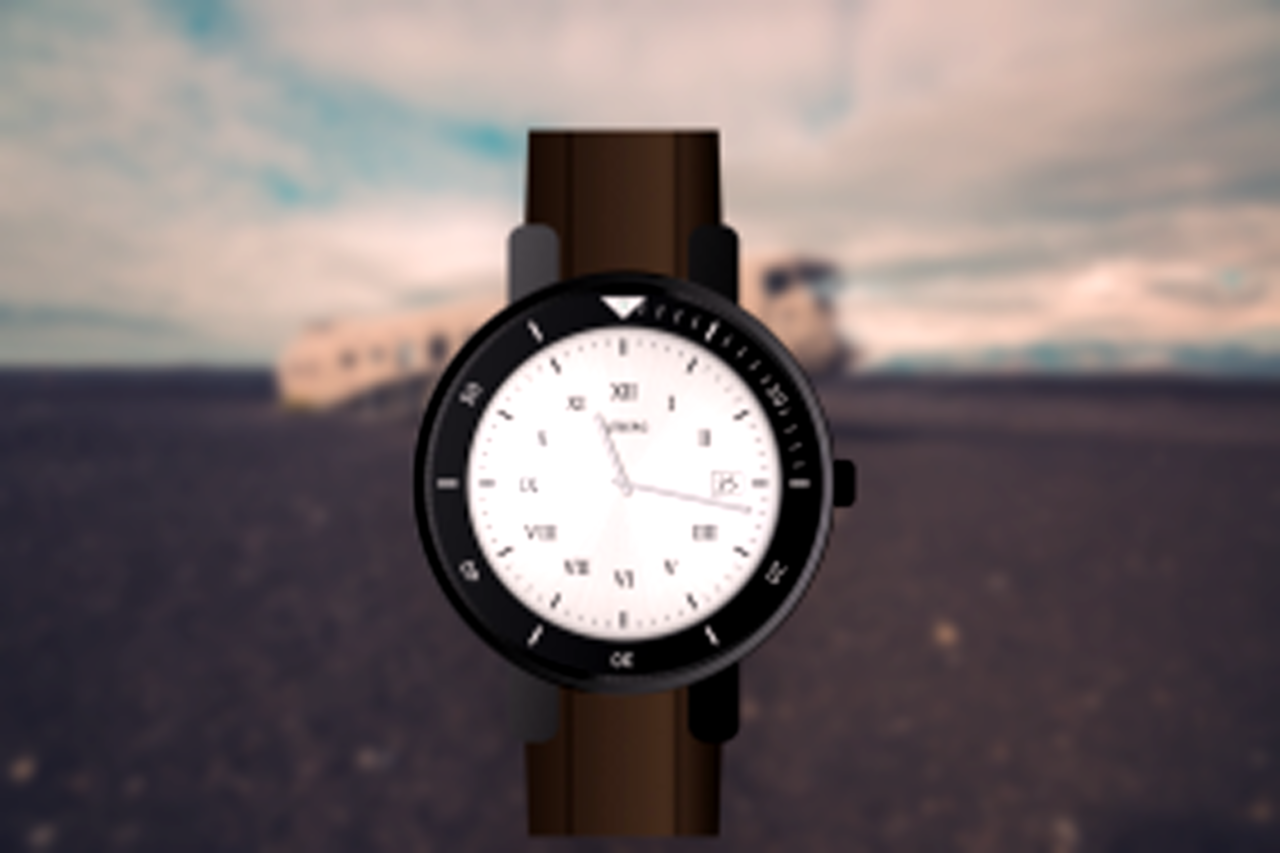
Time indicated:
11h17
